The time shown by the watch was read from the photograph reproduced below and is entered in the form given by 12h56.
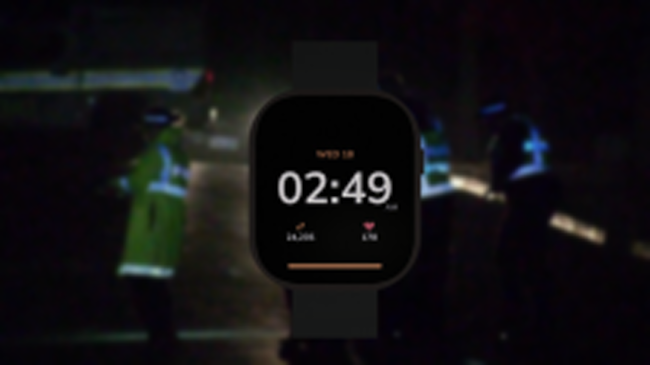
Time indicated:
2h49
